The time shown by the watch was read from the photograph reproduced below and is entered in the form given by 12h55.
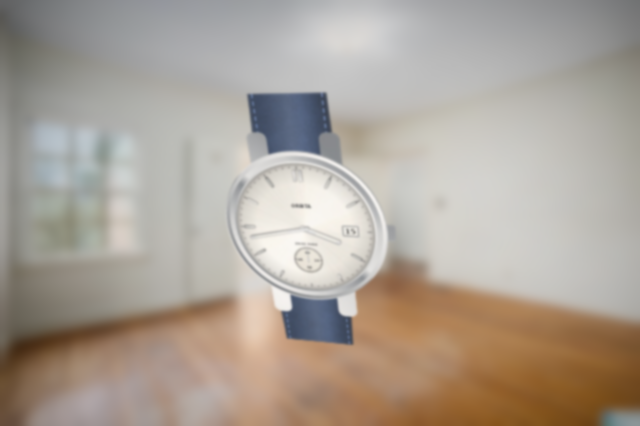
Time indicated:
3h43
